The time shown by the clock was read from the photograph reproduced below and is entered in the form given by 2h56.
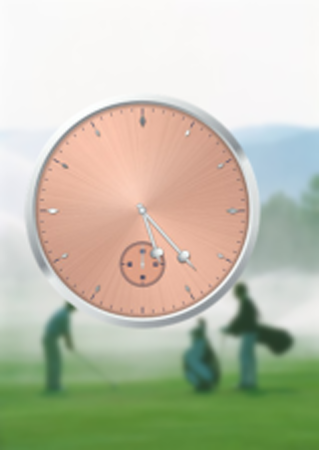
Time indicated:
5h23
